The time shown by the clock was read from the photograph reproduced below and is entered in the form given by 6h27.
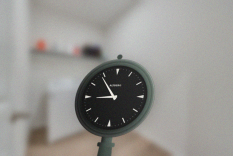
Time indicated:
8h54
